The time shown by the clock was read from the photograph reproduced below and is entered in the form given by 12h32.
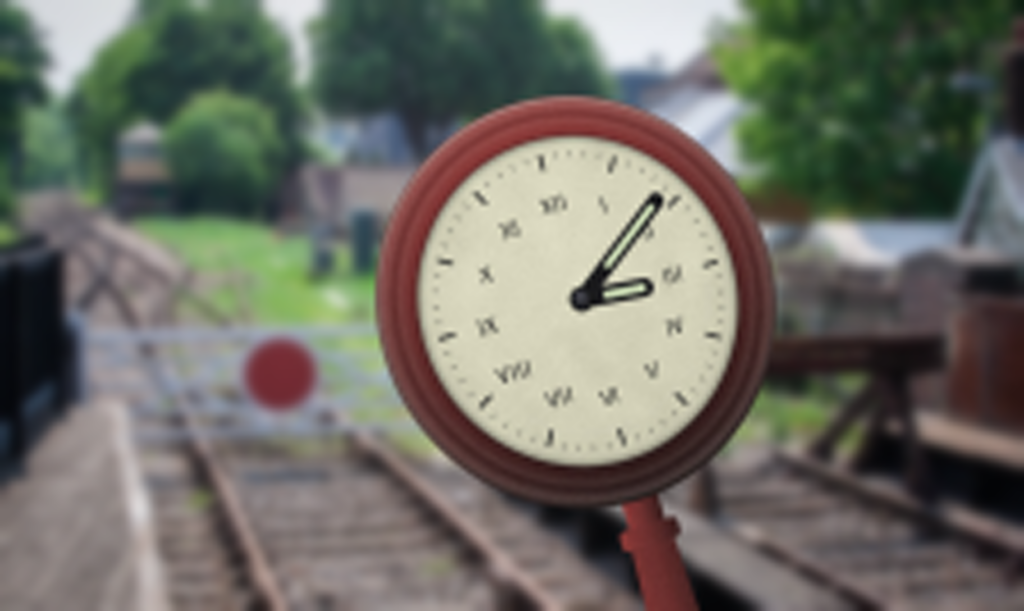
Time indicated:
3h09
